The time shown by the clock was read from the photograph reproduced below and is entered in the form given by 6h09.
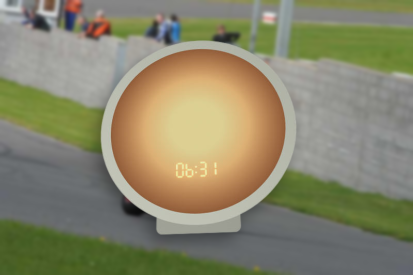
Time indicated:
6h31
